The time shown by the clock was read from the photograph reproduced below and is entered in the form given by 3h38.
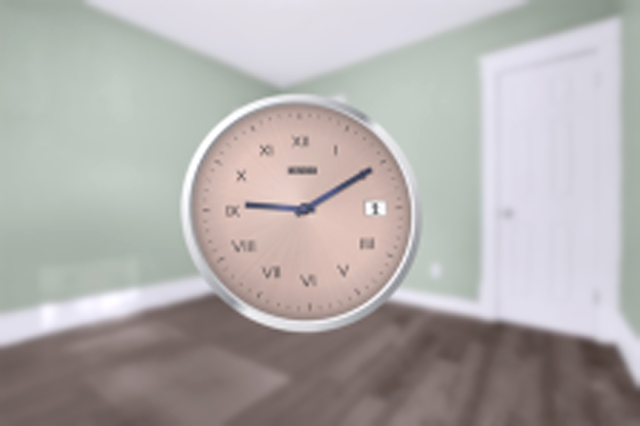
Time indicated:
9h10
